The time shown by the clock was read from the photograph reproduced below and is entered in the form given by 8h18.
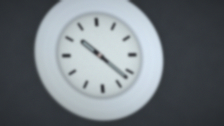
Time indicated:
10h22
